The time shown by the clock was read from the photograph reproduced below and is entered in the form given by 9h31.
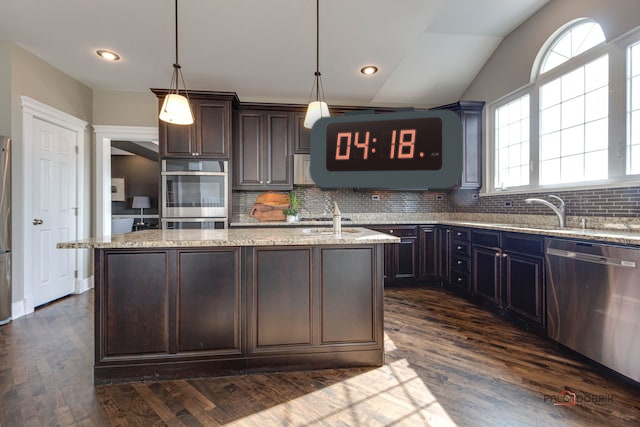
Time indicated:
4h18
